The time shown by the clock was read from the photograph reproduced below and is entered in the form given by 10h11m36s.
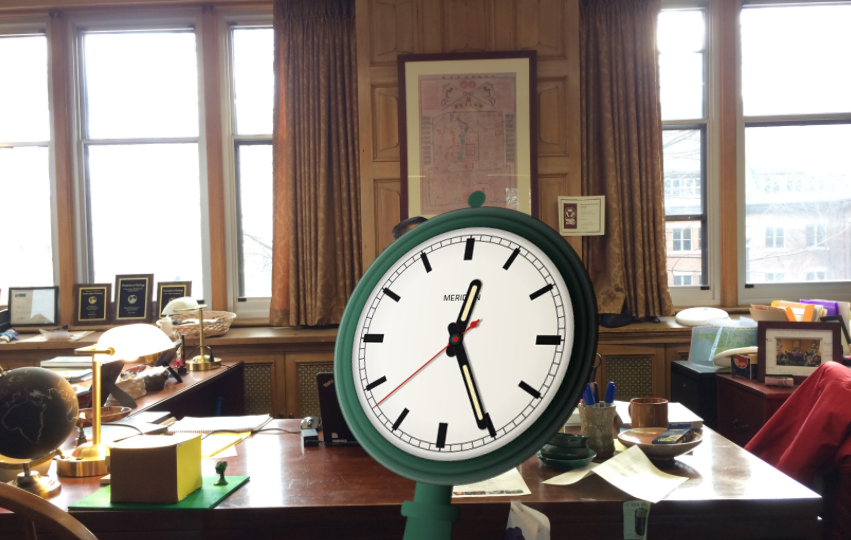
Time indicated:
12h25m38s
